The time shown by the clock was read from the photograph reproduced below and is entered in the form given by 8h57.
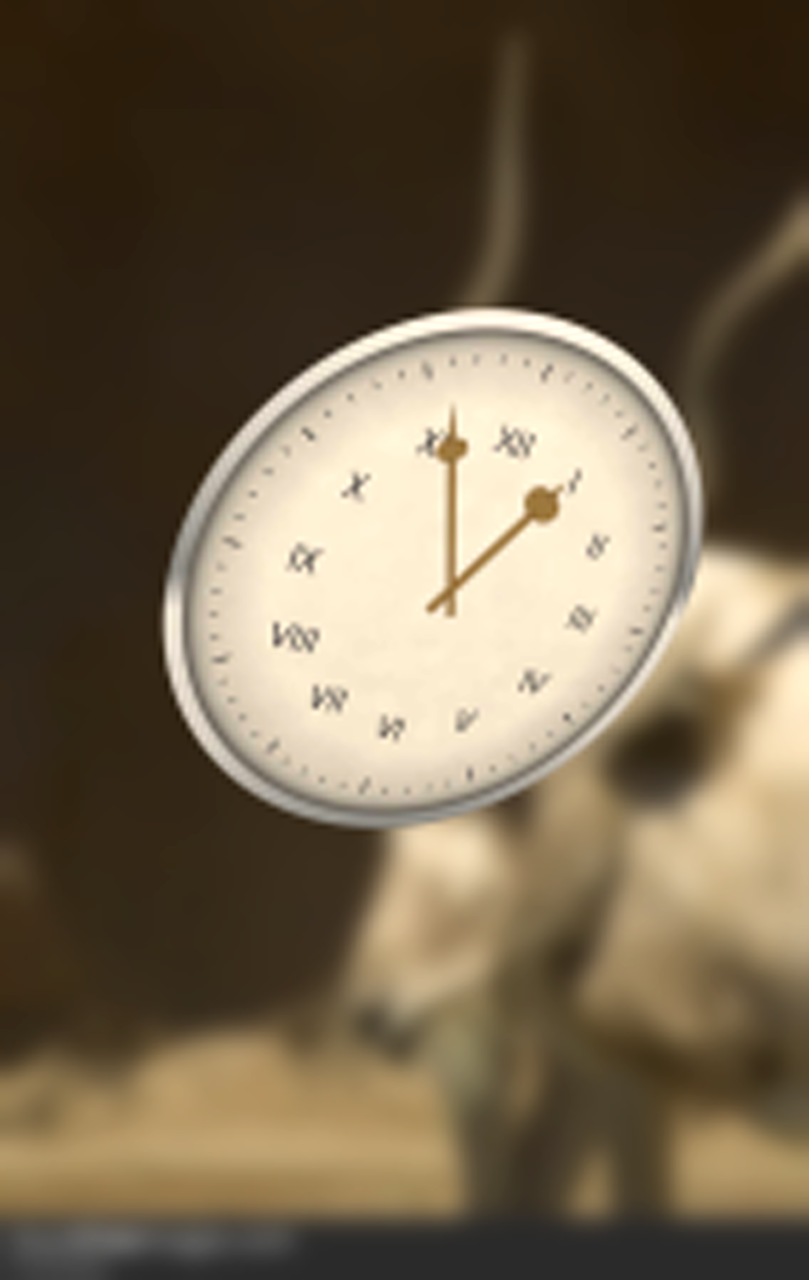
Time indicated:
12h56
